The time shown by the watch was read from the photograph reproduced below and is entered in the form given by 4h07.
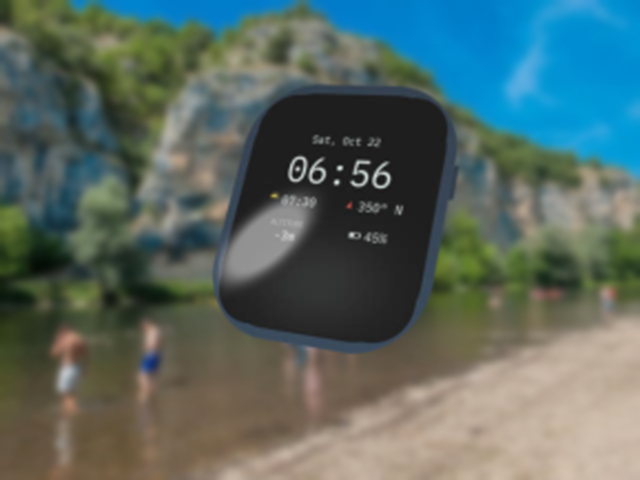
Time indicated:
6h56
